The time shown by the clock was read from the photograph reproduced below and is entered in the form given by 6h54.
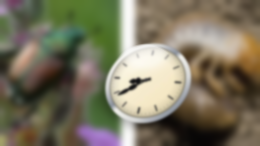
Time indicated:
8h39
